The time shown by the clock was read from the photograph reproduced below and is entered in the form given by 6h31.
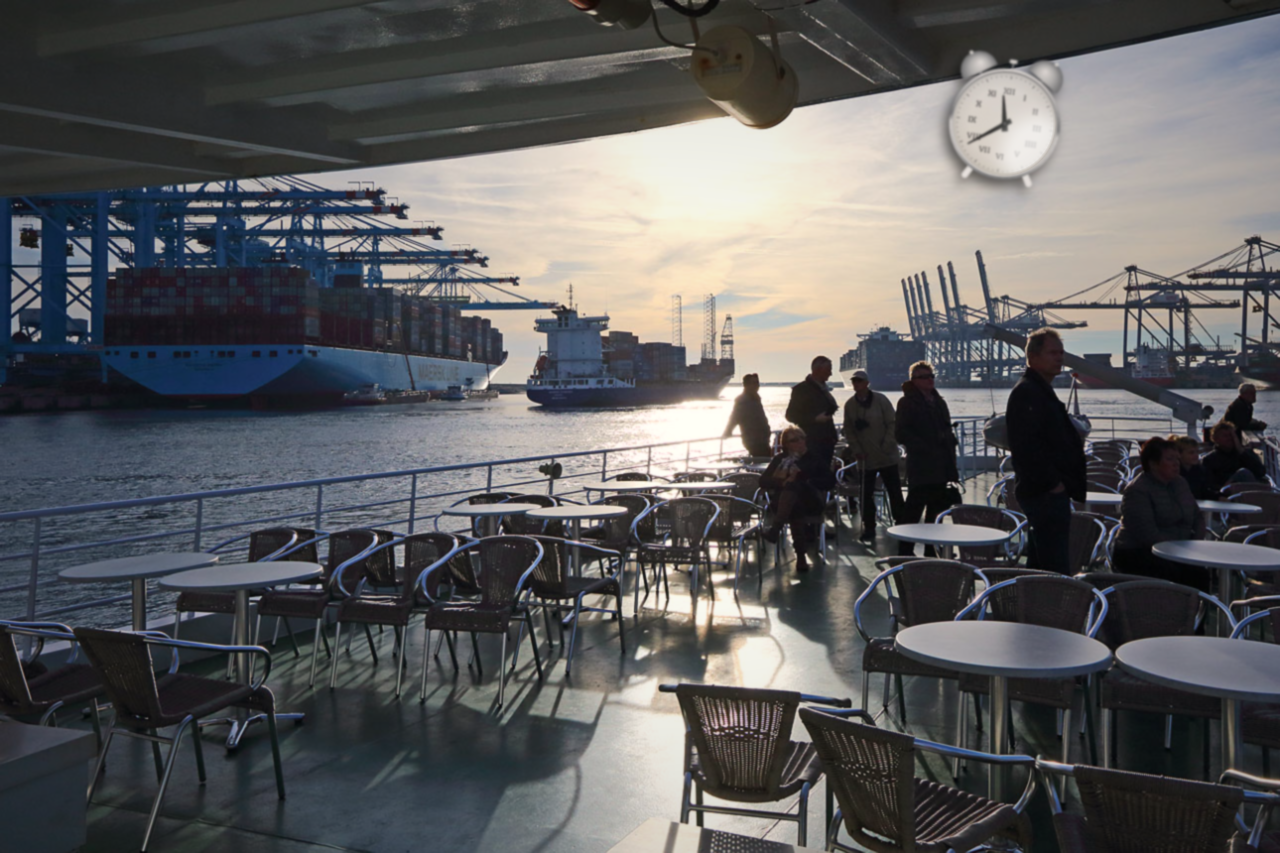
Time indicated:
11h39
